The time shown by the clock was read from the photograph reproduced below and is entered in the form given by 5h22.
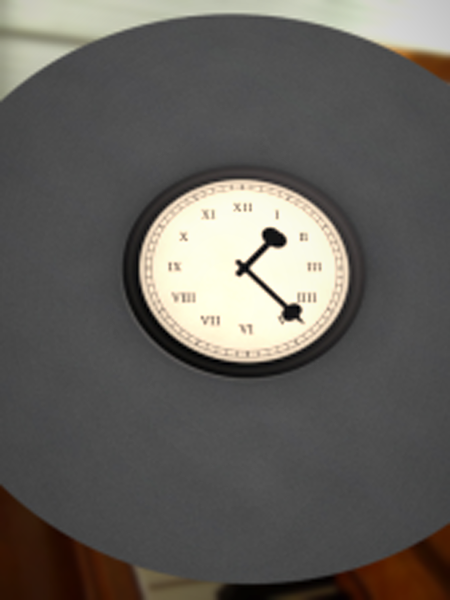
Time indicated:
1h23
